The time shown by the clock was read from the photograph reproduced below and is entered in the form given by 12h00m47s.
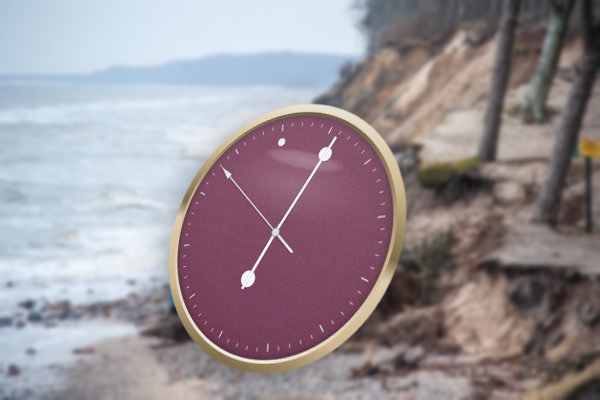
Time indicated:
7h05m53s
